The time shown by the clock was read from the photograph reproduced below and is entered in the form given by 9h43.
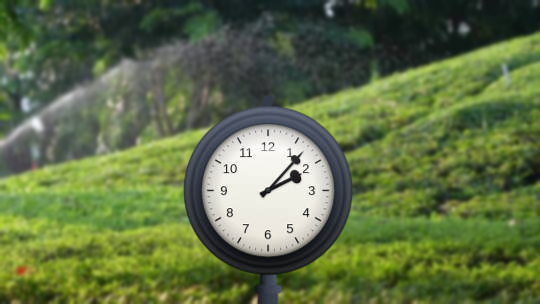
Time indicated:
2h07
